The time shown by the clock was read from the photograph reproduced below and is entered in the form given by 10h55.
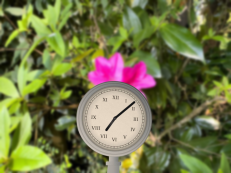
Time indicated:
7h08
